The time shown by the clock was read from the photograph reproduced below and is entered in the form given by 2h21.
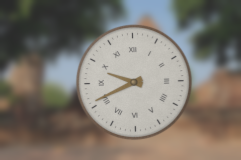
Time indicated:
9h41
